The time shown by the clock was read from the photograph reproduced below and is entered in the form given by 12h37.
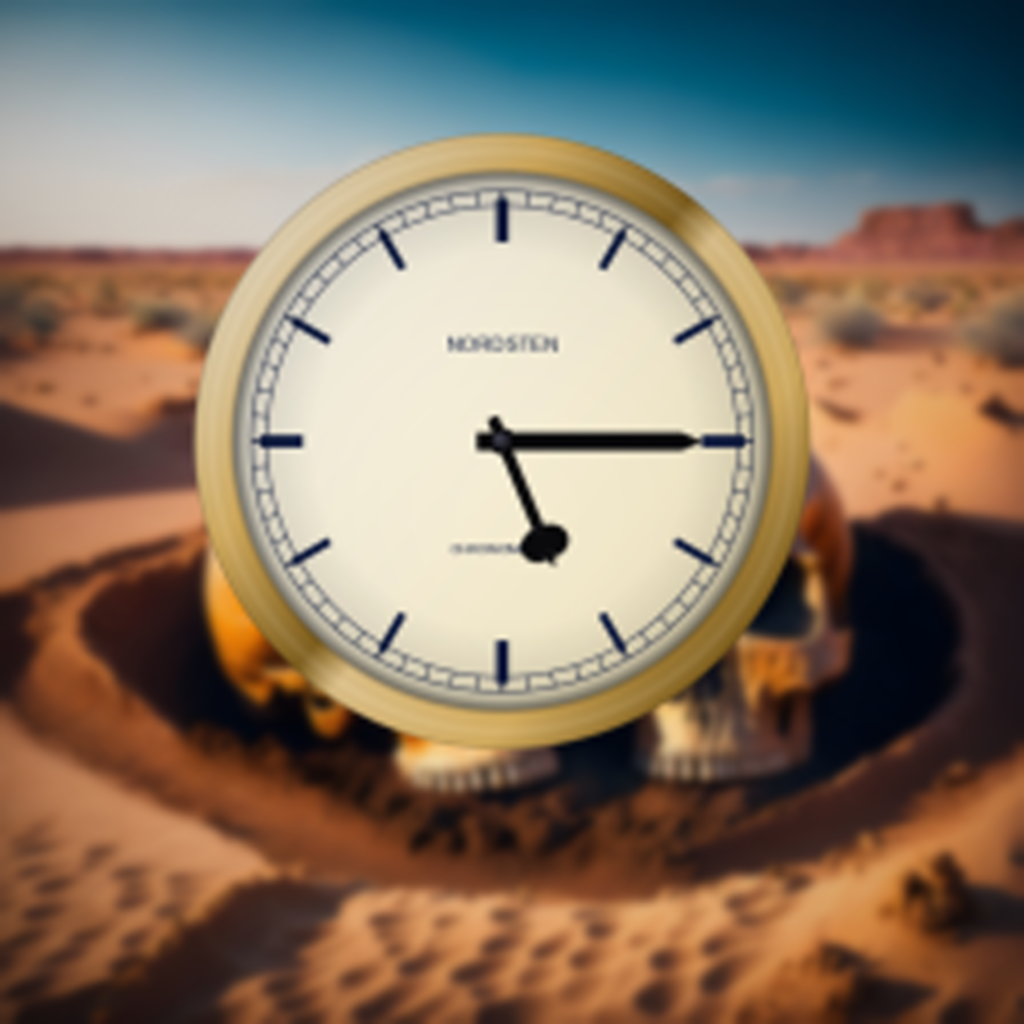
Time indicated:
5h15
